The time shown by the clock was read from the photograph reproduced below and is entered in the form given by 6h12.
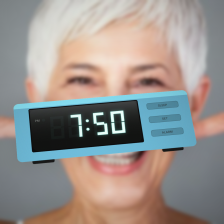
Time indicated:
7h50
